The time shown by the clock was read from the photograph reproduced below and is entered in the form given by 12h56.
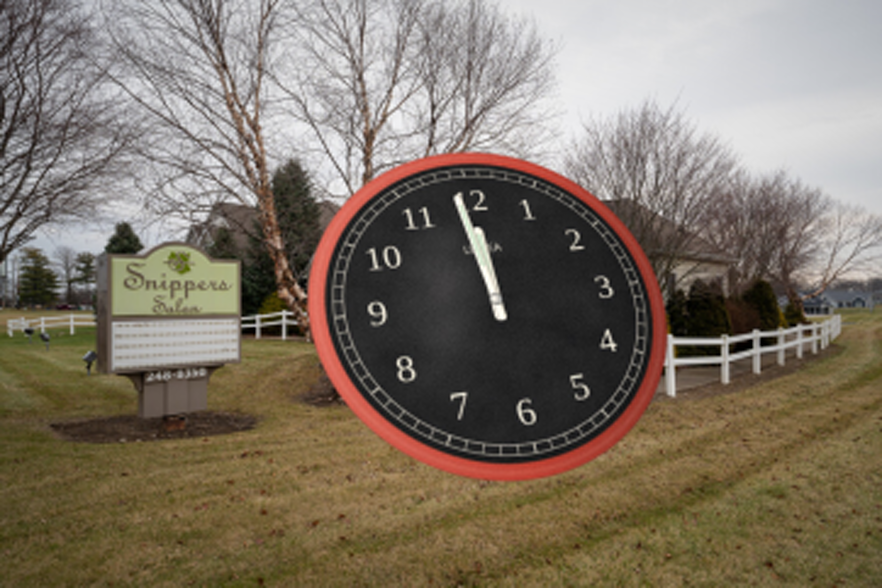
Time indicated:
11h59
